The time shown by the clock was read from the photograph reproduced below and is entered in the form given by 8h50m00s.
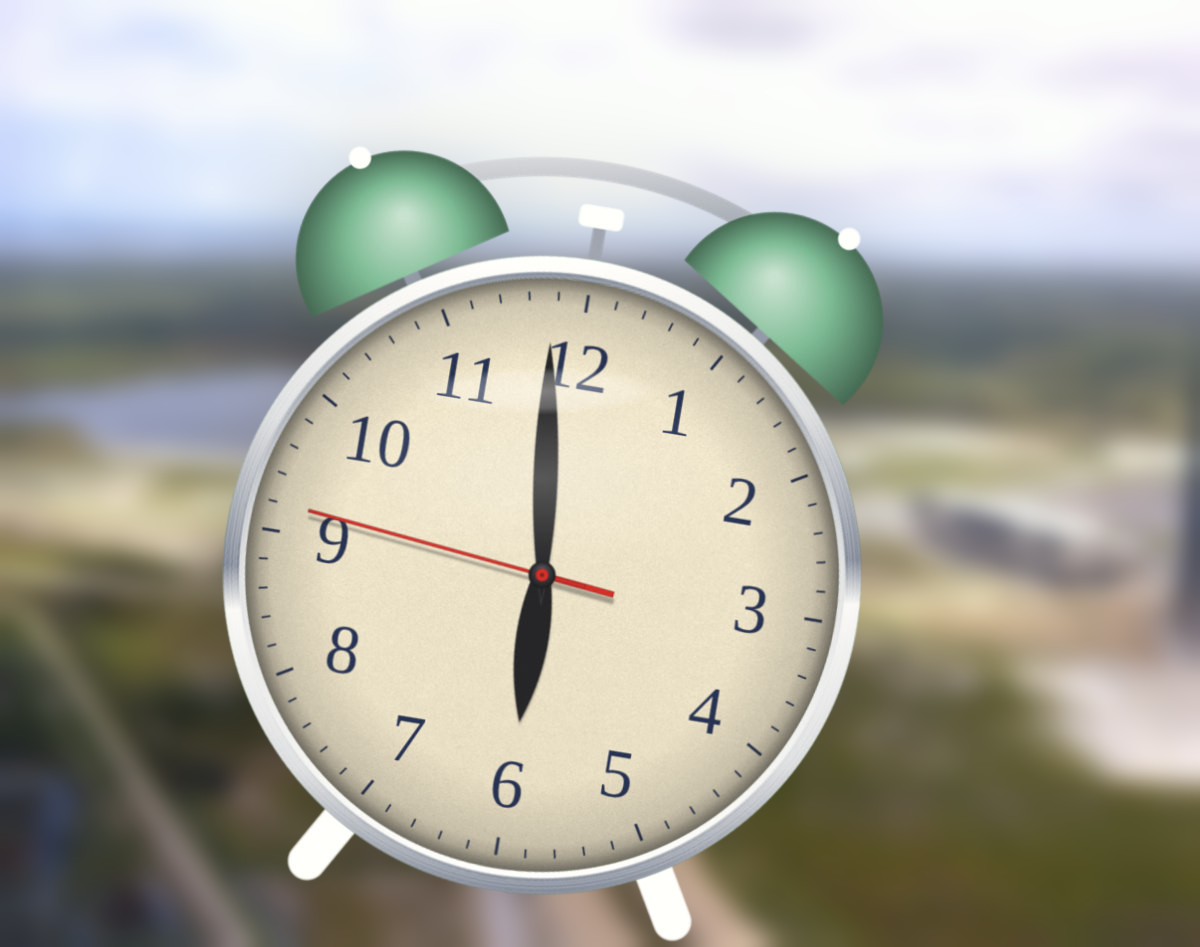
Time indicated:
5h58m46s
